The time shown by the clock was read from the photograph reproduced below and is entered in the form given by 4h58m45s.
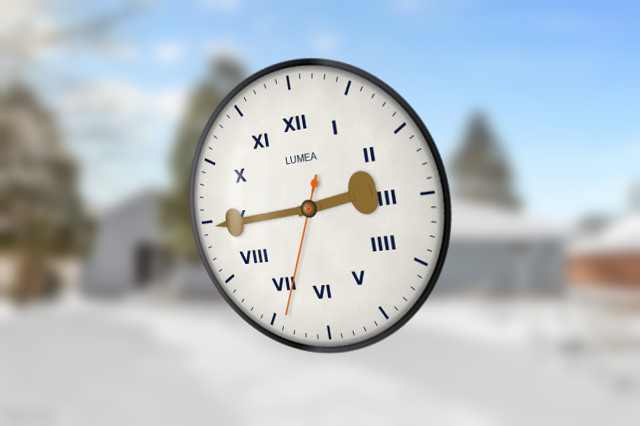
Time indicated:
2h44m34s
